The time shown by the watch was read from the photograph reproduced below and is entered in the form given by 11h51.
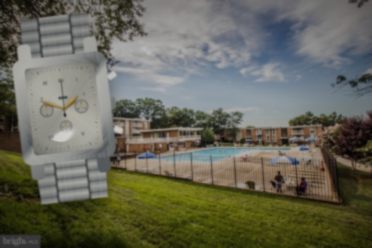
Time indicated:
1h49
